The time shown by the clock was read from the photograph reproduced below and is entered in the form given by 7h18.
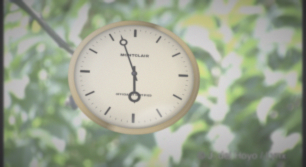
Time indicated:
5h57
